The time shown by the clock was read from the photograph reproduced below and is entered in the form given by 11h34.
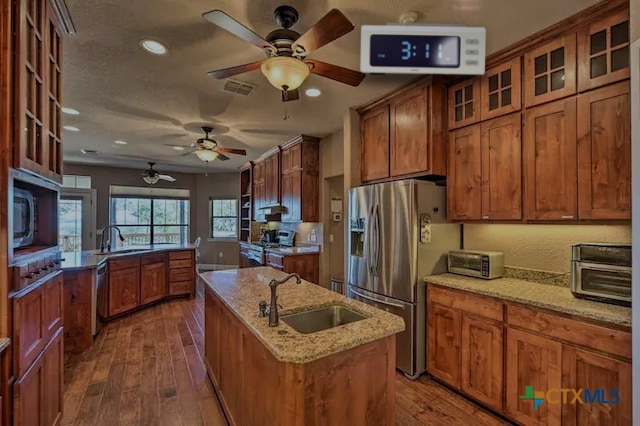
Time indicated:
3h11
